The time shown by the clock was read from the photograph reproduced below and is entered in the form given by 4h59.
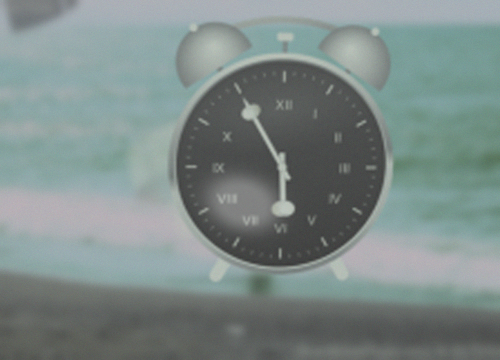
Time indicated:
5h55
